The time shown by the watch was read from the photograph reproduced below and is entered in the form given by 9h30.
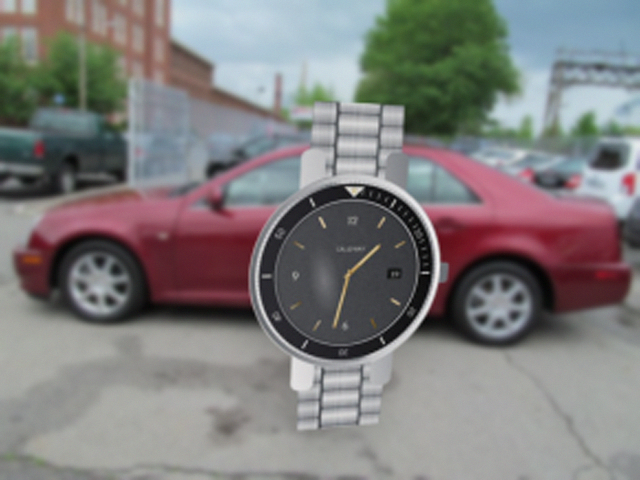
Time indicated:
1h32
